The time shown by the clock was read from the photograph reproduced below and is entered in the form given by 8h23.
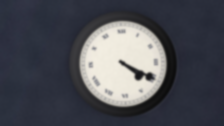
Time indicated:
4h20
